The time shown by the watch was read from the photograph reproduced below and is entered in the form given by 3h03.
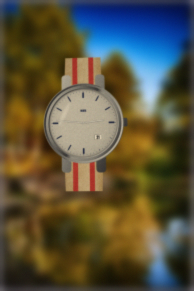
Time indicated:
2h46
